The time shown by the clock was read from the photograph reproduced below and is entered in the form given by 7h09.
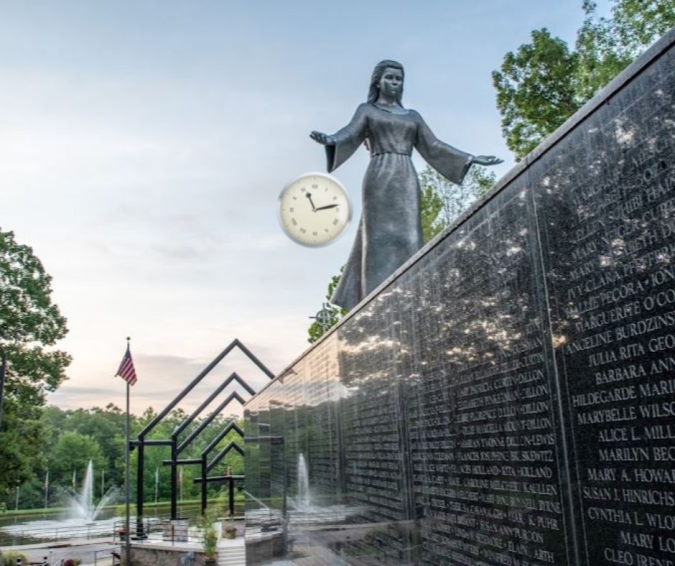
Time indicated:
11h13
